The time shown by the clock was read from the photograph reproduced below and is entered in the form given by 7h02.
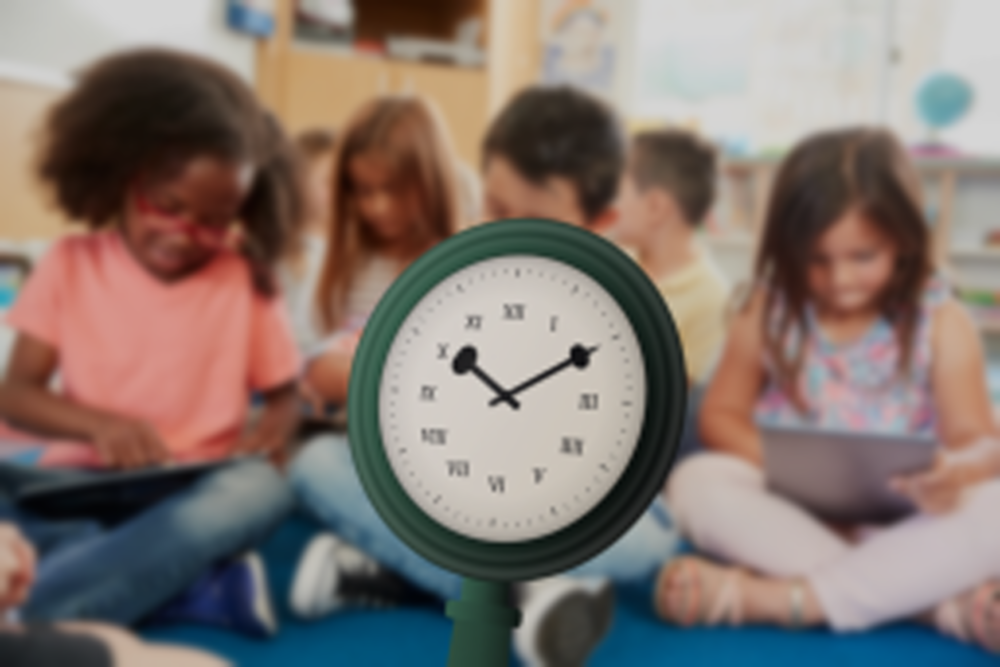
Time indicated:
10h10
